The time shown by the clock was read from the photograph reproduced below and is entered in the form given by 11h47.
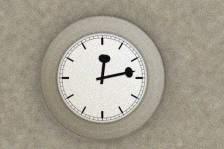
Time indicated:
12h13
